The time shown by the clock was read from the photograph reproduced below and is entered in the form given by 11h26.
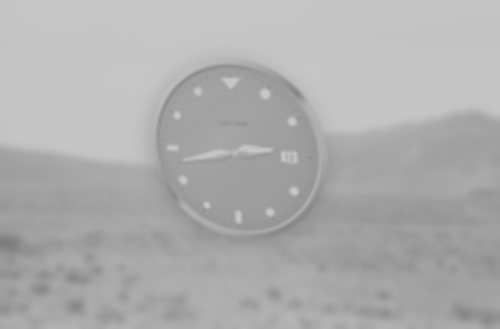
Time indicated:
2h43
